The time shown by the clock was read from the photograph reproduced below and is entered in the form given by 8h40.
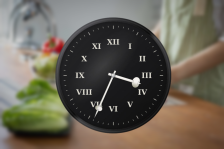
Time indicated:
3h34
